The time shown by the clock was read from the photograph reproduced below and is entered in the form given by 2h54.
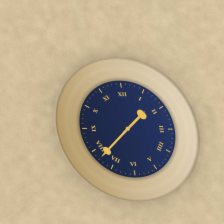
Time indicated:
1h38
